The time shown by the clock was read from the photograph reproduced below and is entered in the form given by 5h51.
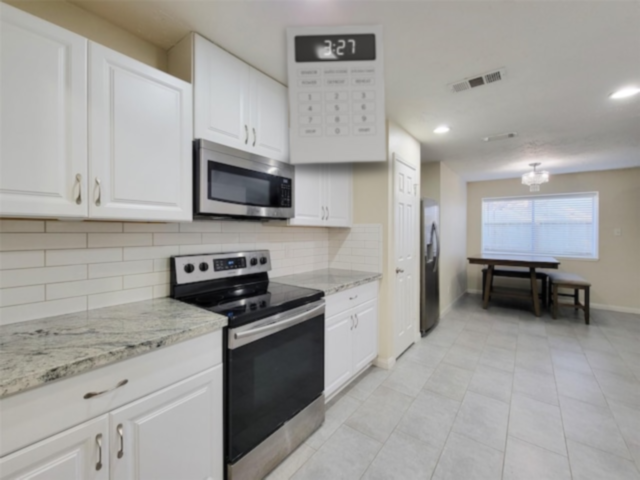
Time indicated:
3h27
